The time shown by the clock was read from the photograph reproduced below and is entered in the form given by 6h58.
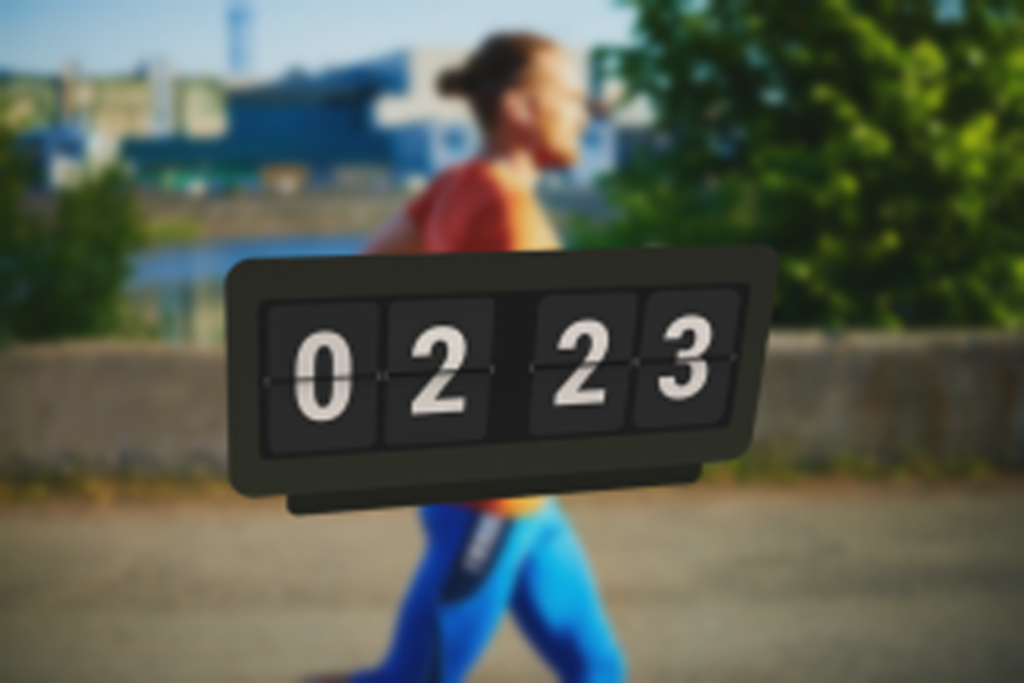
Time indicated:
2h23
